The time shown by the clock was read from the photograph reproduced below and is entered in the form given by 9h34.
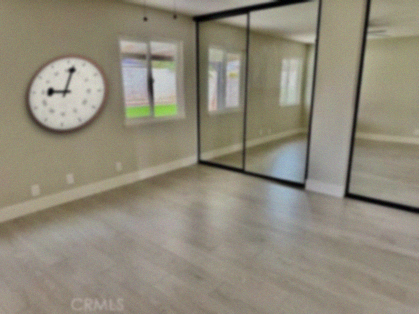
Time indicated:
9h02
